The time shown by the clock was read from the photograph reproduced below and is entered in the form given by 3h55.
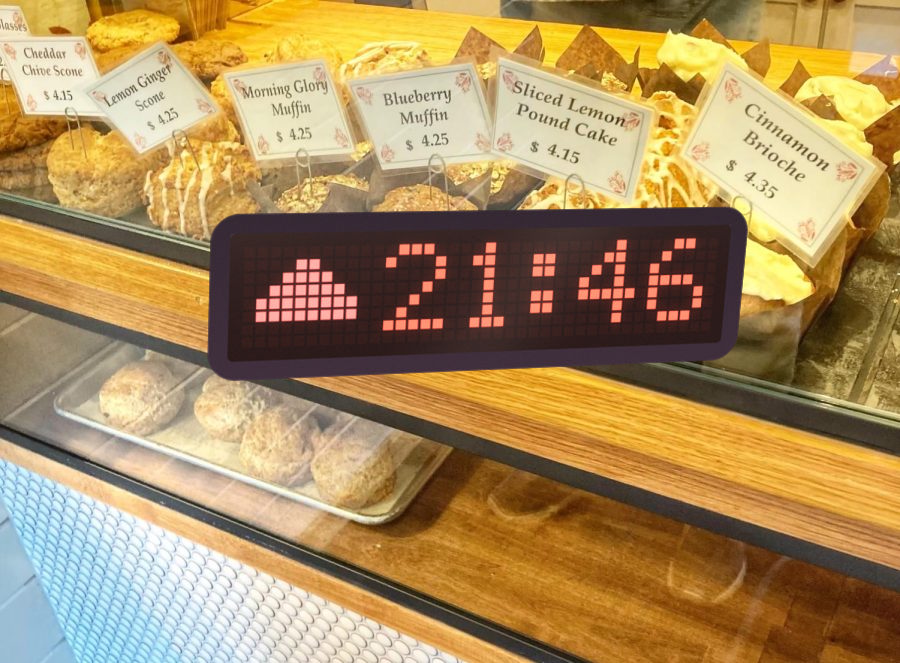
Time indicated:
21h46
